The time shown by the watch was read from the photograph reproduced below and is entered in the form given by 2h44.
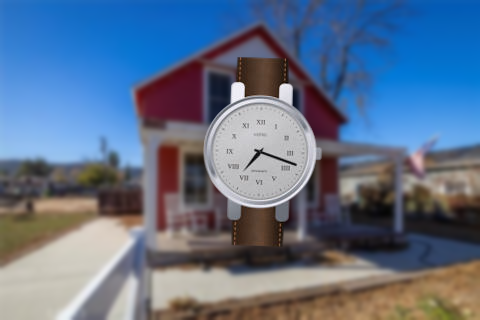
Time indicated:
7h18
